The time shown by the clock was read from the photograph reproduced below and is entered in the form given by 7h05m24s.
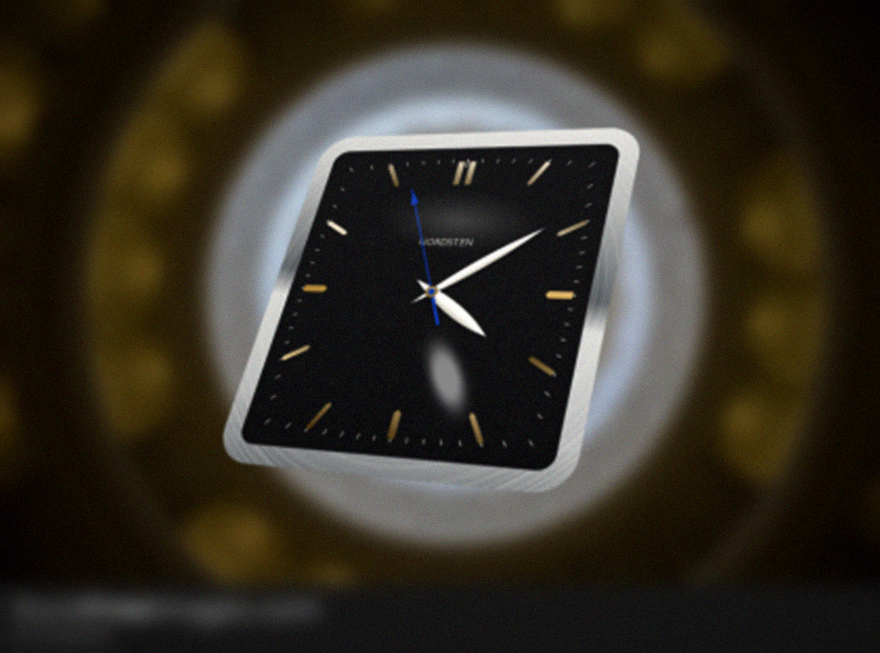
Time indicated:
4h08m56s
